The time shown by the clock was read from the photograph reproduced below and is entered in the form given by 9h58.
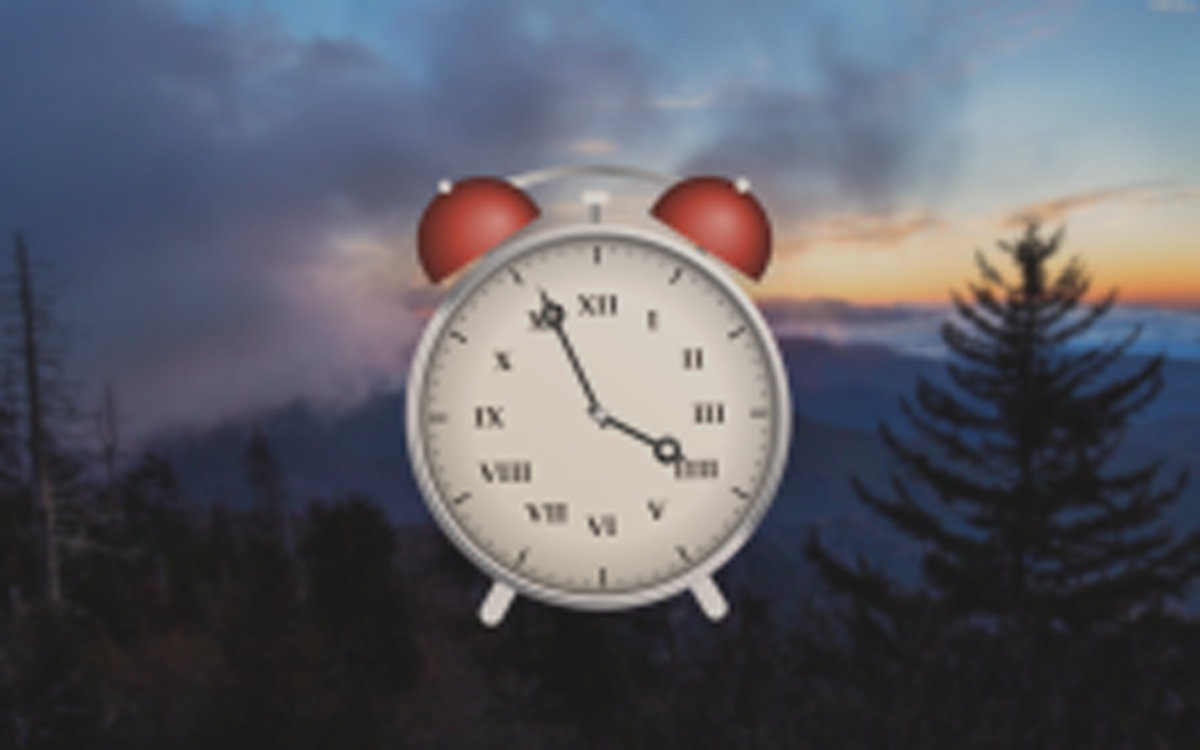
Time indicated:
3h56
